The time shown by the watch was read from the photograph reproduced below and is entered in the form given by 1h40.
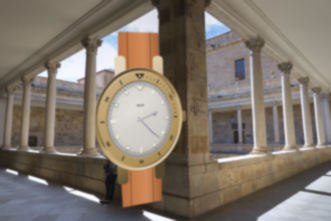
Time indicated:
2h22
